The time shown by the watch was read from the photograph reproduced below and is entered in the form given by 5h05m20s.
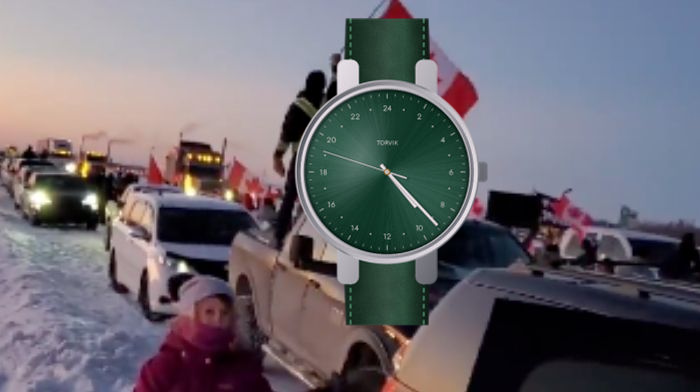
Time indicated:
9h22m48s
